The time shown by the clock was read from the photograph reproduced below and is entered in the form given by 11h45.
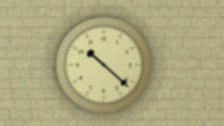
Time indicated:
10h22
